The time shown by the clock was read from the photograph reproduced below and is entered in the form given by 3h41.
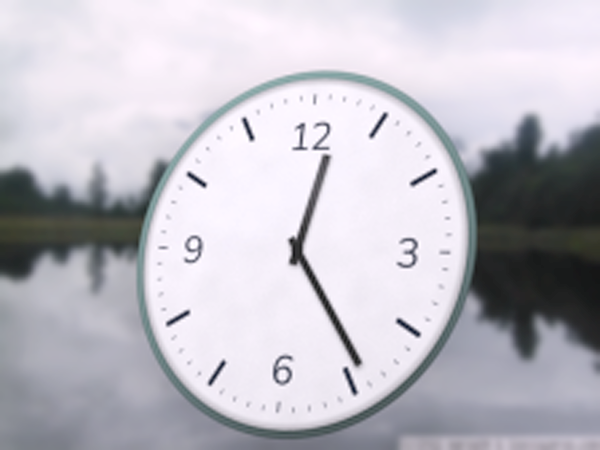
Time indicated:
12h24
